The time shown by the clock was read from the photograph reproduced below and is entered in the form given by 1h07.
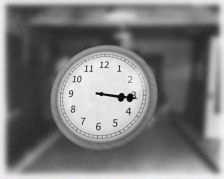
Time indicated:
3h16
